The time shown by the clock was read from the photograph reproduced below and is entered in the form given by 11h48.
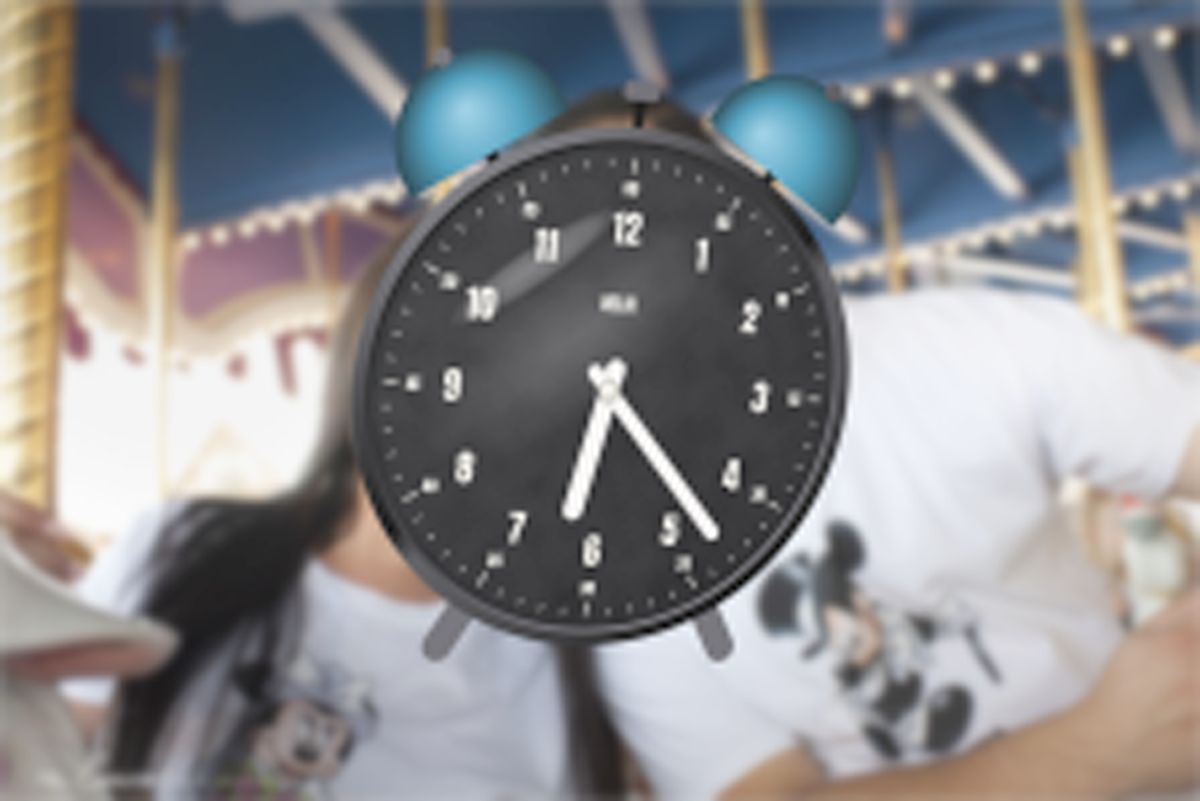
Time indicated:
6h23
